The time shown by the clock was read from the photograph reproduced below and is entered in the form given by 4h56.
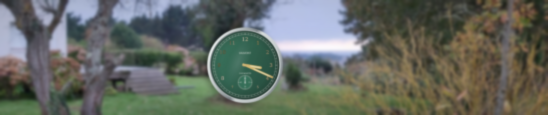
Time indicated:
3h19
